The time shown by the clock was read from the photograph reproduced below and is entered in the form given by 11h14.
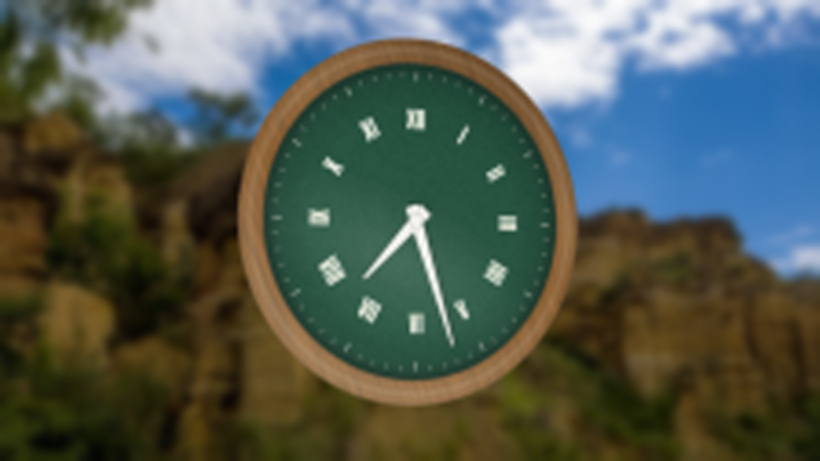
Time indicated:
7h27
